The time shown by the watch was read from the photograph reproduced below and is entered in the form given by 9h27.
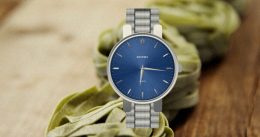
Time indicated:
6h16
